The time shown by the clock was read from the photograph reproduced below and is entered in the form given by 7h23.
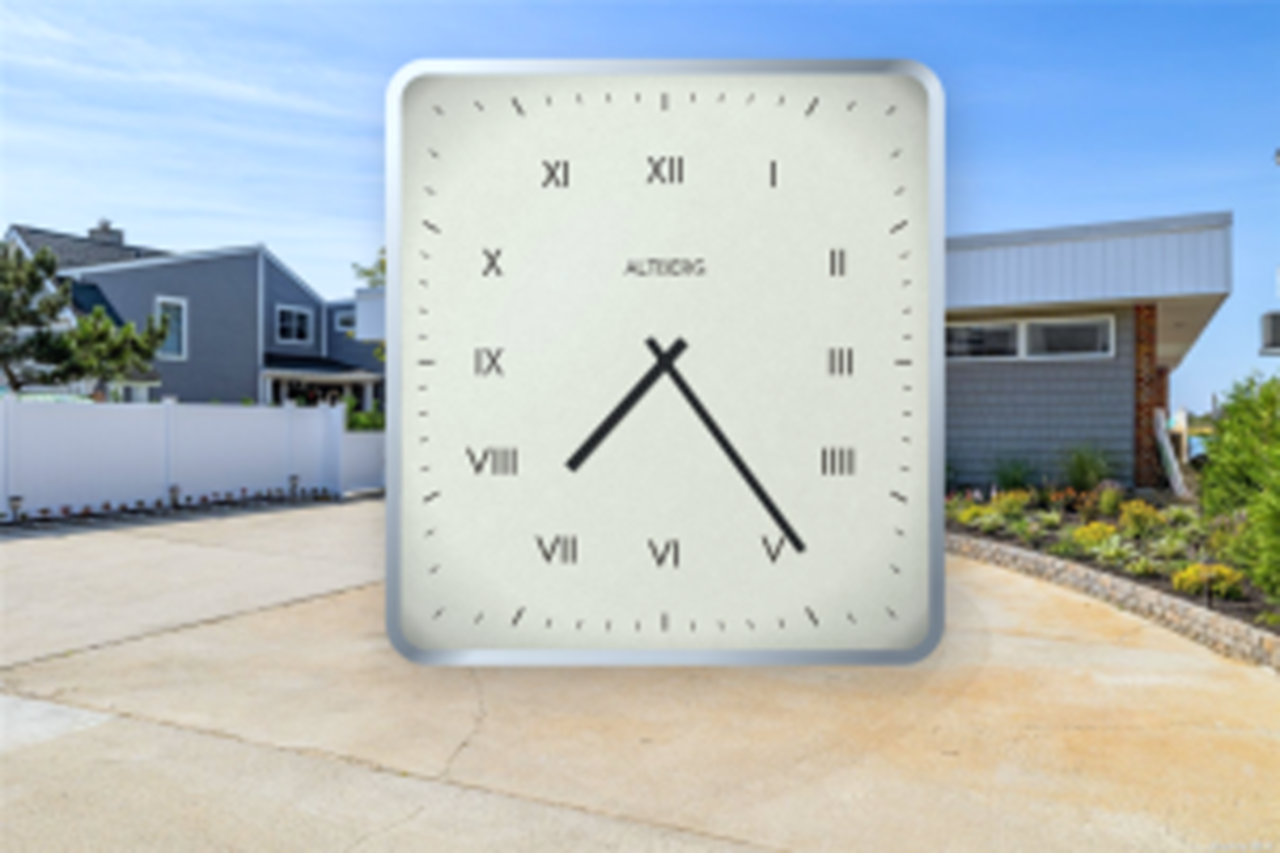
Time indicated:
7h24
